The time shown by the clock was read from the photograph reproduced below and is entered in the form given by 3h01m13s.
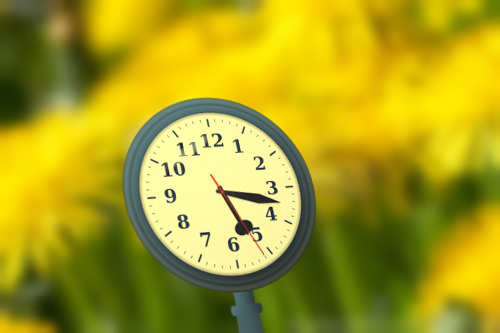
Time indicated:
5h17m26s
